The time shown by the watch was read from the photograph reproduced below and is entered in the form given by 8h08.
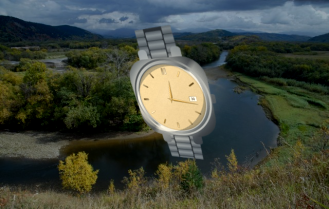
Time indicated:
12h17
